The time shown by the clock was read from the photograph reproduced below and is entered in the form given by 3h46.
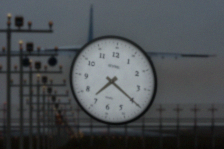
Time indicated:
7h20
